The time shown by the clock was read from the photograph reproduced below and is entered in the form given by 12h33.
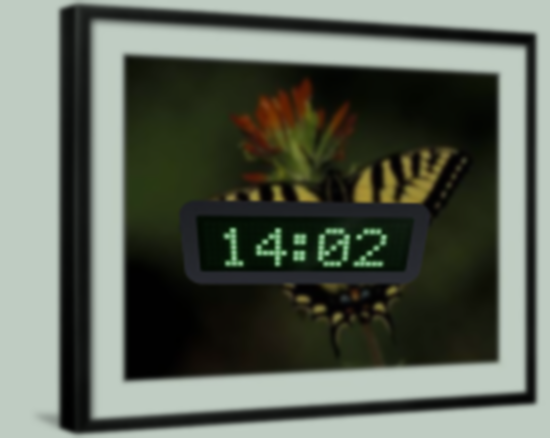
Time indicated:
14h02
